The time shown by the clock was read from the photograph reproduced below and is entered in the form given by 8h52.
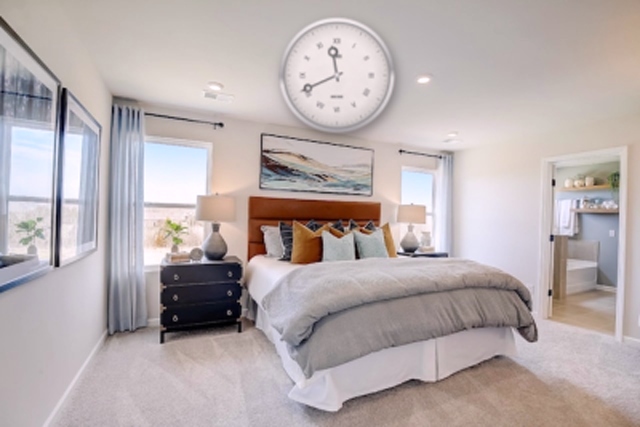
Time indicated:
11h41
